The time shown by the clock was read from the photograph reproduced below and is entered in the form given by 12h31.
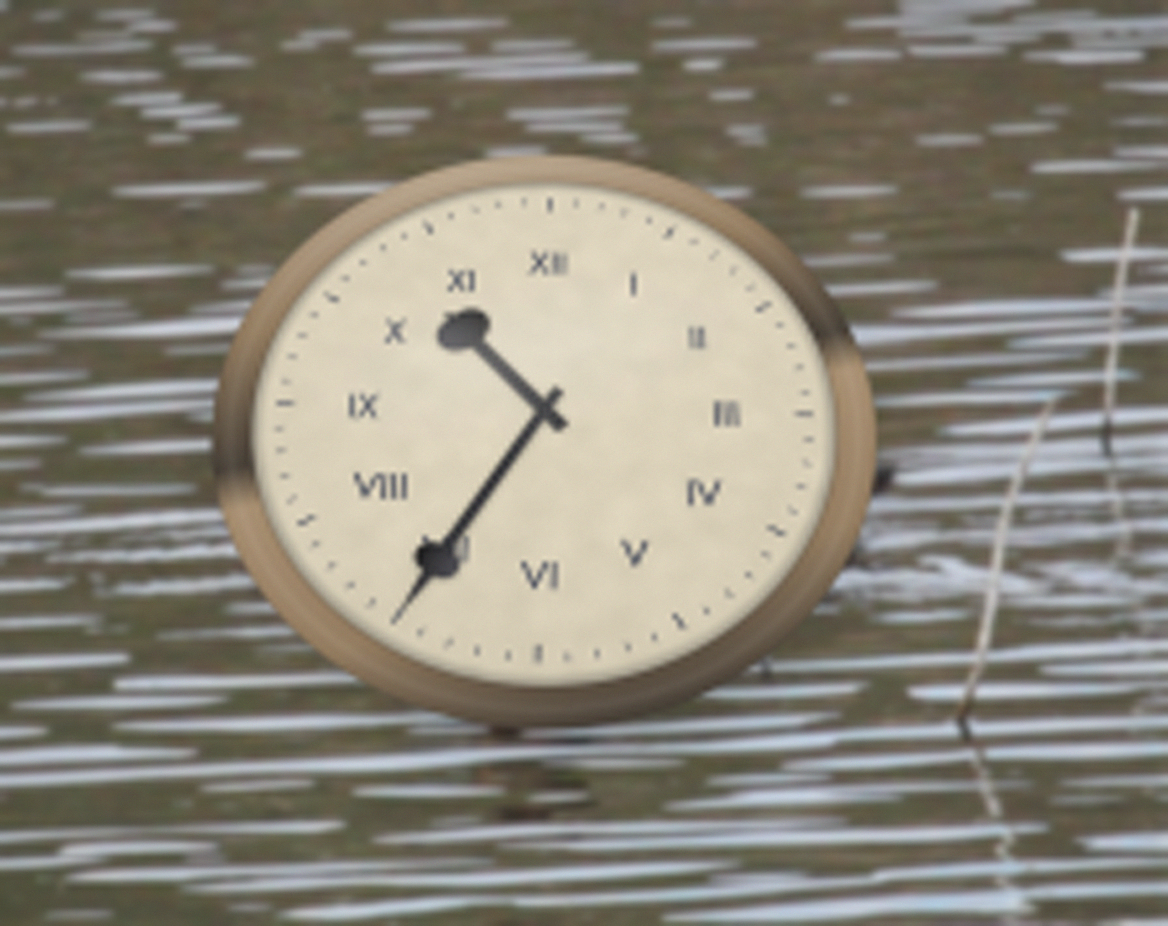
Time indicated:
10h35
